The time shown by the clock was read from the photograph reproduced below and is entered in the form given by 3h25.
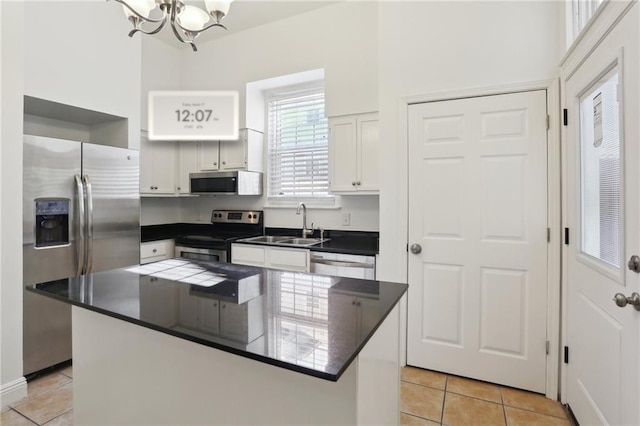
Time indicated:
12h07
